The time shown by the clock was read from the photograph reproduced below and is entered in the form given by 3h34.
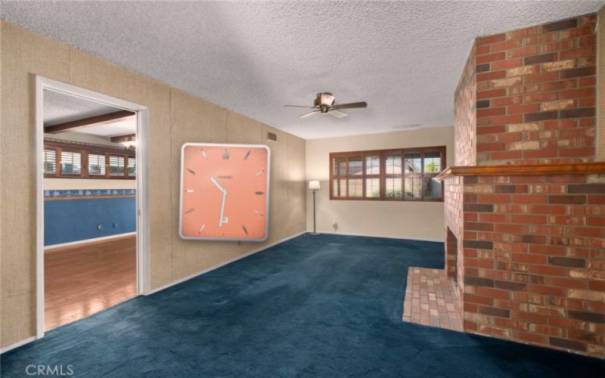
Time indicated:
10h31
